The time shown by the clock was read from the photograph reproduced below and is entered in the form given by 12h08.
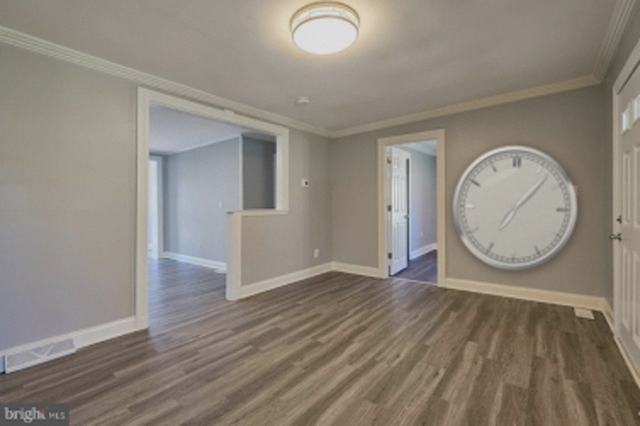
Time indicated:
7h07
